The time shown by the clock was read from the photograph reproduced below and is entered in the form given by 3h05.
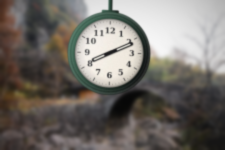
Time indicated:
8h11
